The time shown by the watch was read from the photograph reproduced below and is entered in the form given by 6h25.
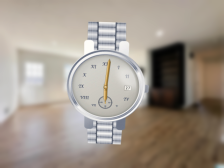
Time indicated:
6h01
